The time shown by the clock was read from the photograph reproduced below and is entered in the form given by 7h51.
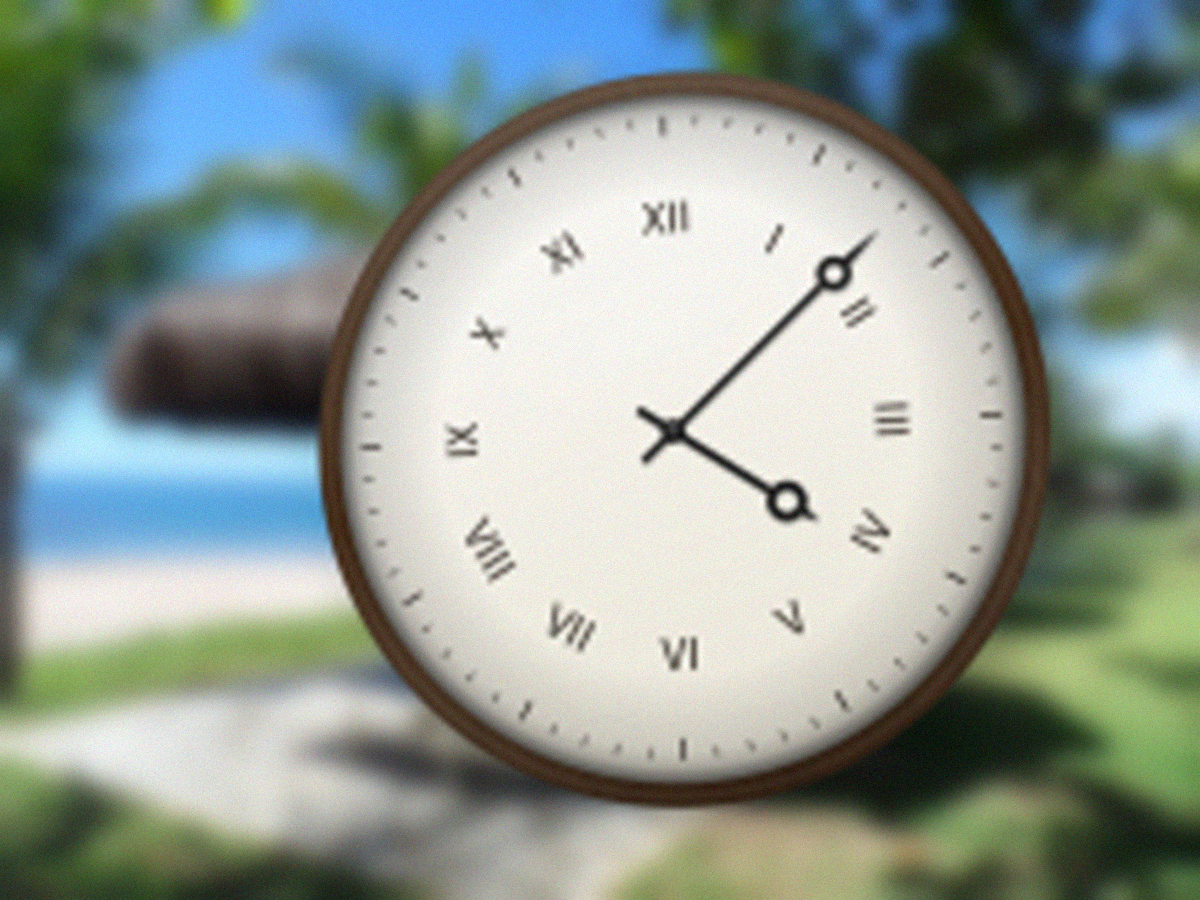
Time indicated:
4h08
